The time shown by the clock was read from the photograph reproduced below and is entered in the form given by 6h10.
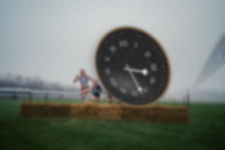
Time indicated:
3h27
